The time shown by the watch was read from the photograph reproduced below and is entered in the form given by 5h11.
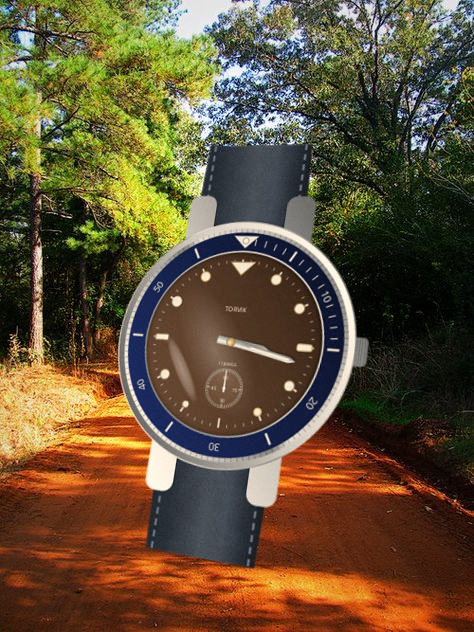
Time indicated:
3h17
